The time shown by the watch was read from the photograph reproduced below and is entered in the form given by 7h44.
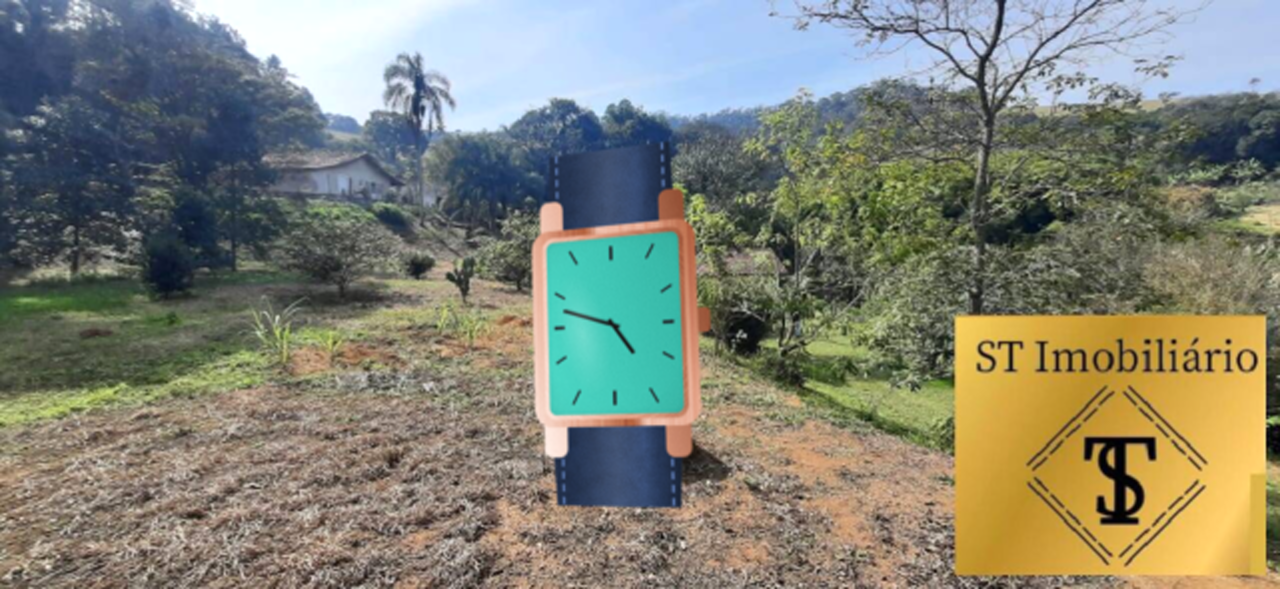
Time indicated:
4h48
